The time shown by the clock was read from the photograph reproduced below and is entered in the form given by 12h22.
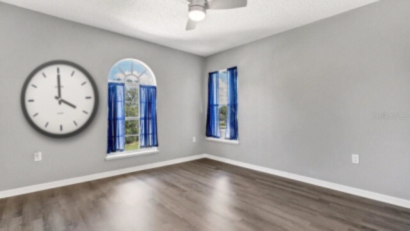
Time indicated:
4h00
